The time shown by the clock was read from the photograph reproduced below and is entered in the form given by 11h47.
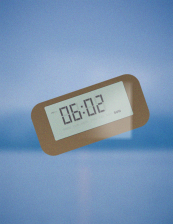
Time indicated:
6h02
